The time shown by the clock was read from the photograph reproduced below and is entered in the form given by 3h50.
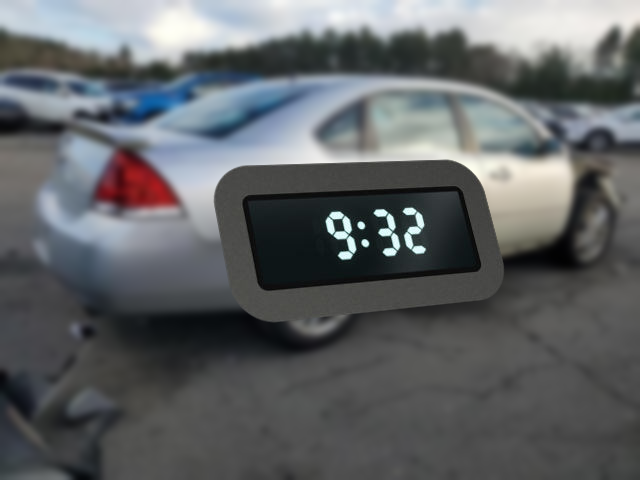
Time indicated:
9h32
